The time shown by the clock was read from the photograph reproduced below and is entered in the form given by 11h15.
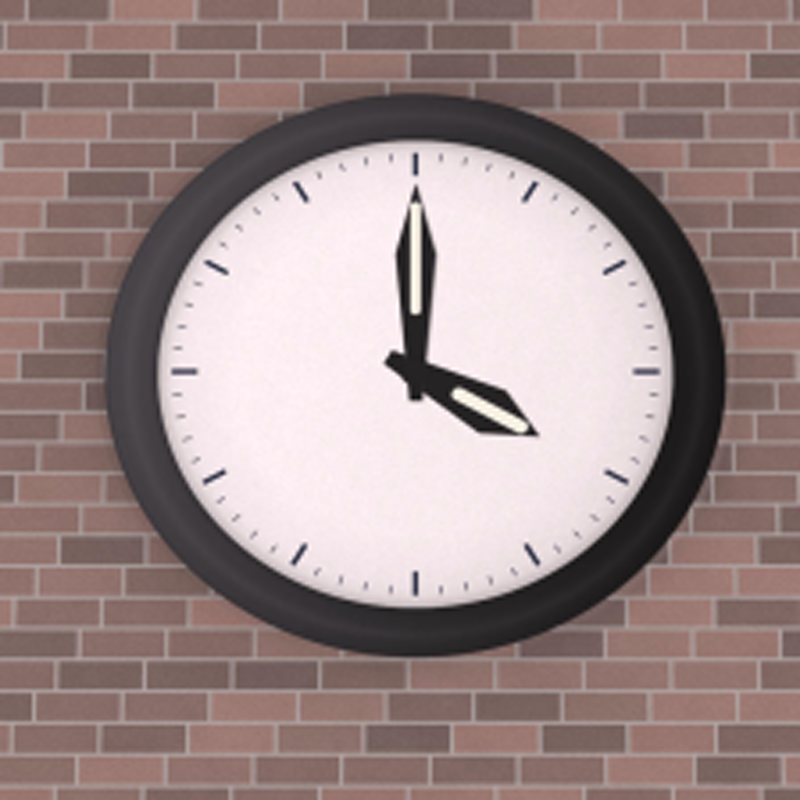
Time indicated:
4h00
